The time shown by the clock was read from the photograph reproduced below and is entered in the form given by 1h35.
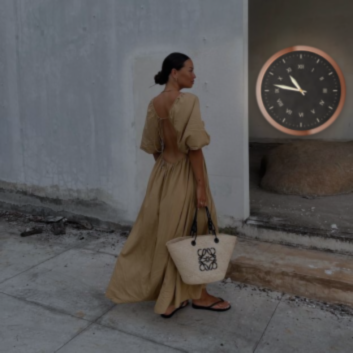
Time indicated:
10h47
